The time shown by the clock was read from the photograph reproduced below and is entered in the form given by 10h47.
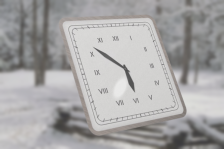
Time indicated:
5h52
